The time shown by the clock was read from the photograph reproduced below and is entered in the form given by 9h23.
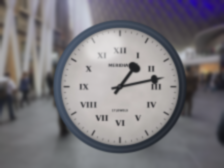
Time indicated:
1h13
